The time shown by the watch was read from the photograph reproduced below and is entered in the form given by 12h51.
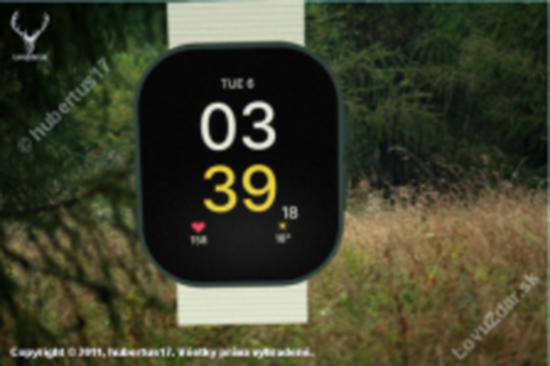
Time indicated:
3h39
